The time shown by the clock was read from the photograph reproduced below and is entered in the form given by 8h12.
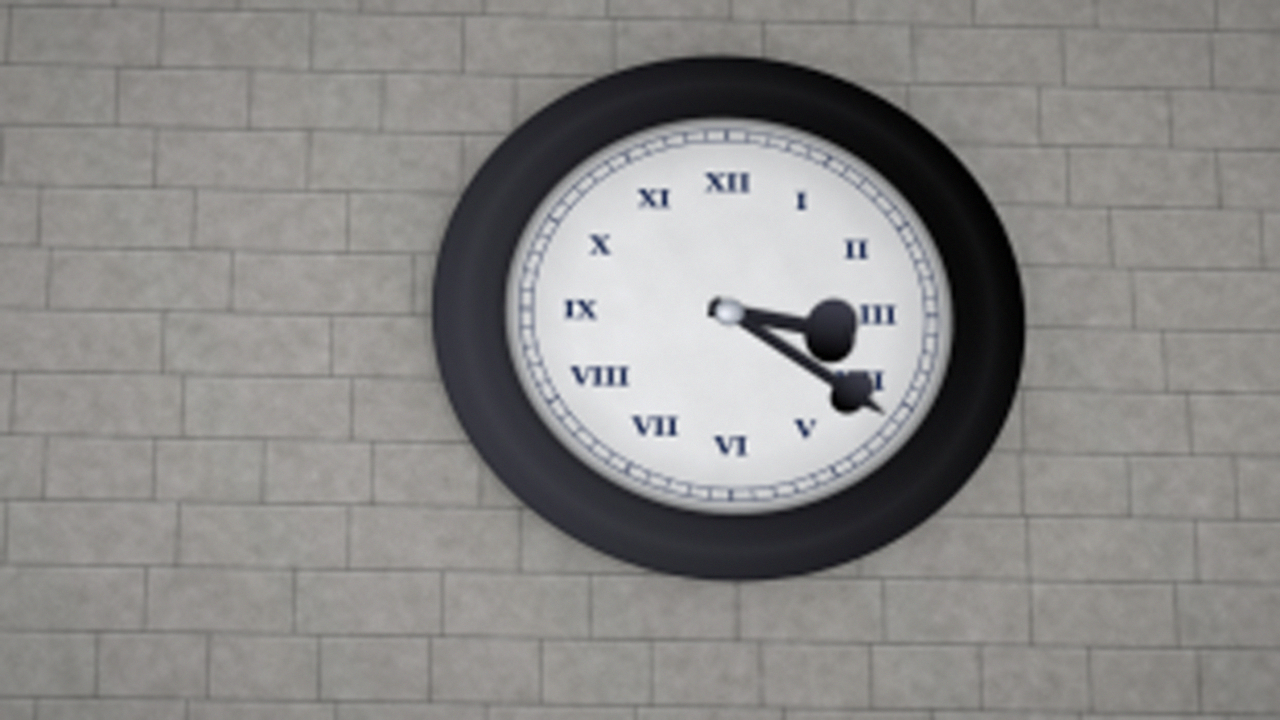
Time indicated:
3h21
